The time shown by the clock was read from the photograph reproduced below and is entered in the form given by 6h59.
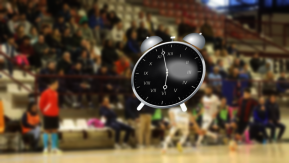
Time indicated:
5h57
